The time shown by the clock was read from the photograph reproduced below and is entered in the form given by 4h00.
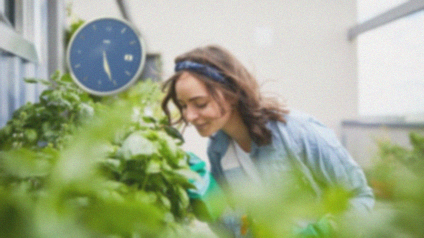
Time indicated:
5h26
